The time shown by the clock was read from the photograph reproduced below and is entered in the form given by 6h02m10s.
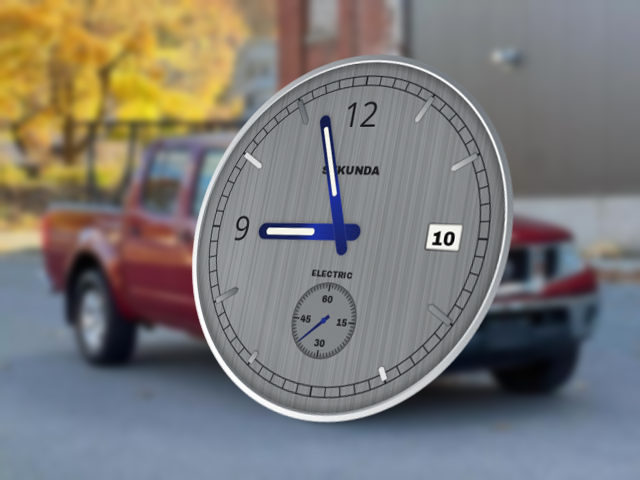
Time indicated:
8h56m38s
